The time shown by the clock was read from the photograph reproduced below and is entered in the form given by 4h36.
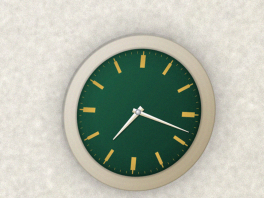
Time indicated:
7h18
